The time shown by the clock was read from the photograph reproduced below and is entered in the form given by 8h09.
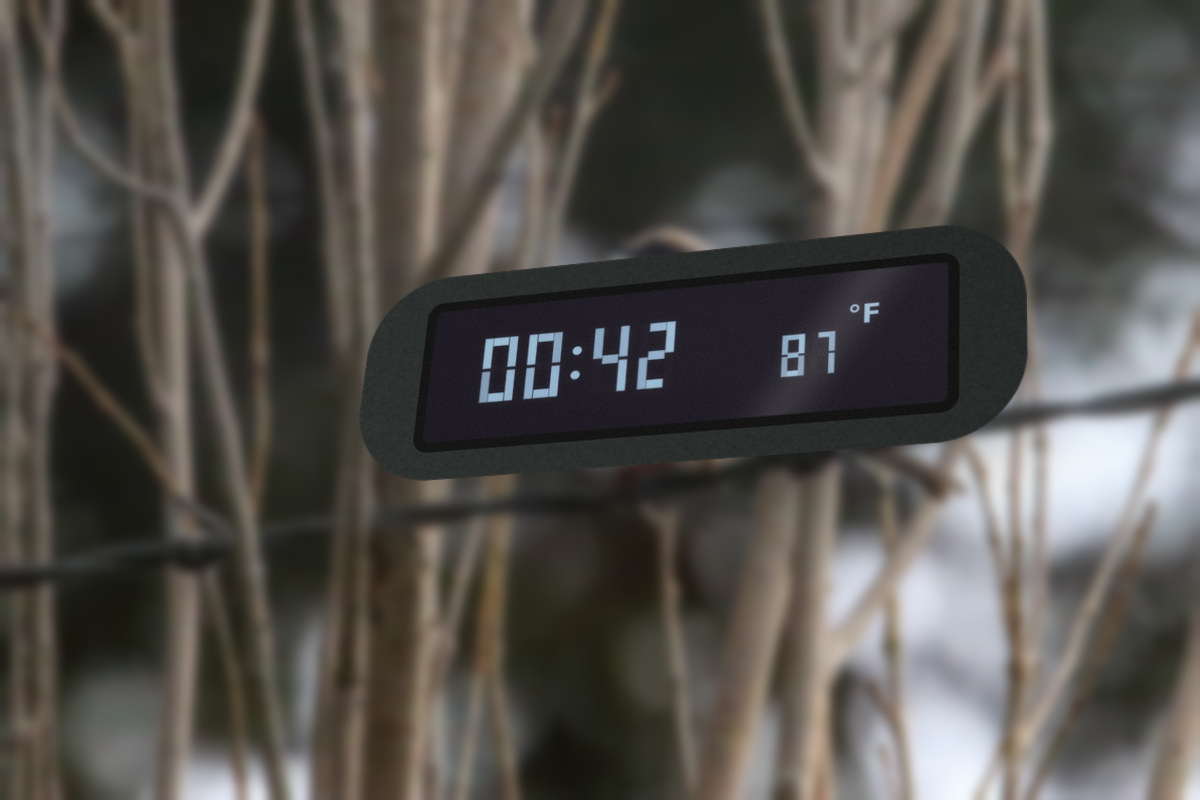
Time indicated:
0h42
